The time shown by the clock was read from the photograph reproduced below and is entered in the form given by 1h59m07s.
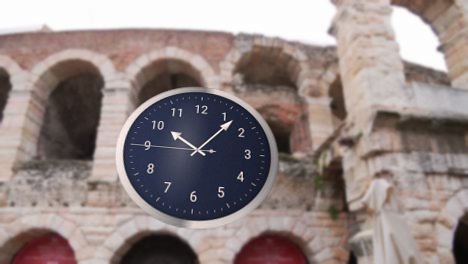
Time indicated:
10h06m45s
